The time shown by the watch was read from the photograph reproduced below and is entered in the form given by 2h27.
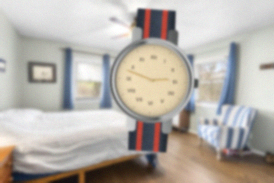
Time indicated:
2h48
